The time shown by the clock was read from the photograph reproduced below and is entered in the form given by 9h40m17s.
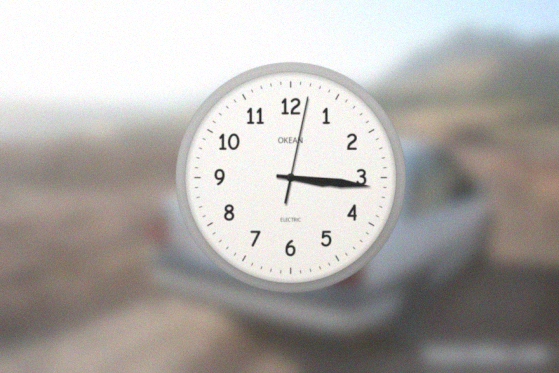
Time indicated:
3h16m02s
